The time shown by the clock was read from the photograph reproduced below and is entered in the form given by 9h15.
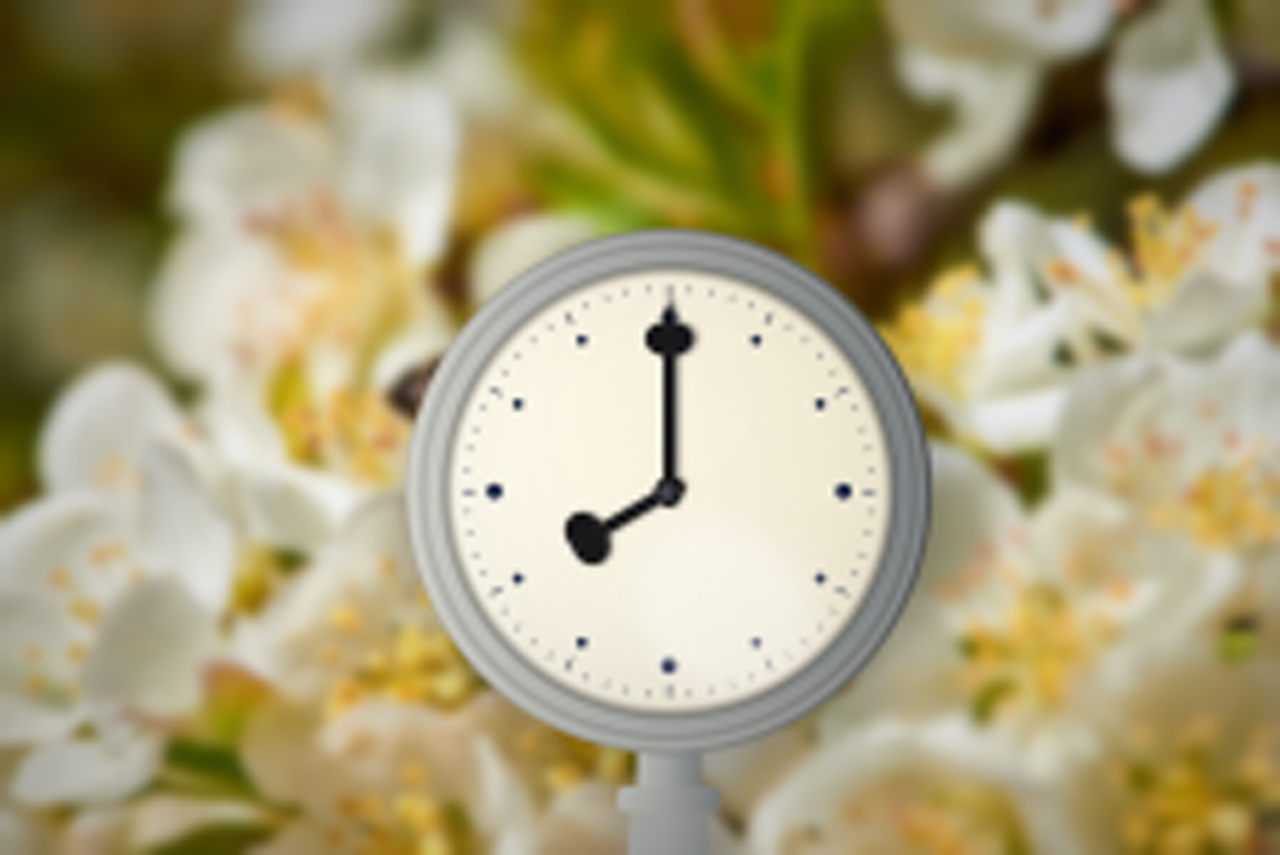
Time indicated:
8h00
